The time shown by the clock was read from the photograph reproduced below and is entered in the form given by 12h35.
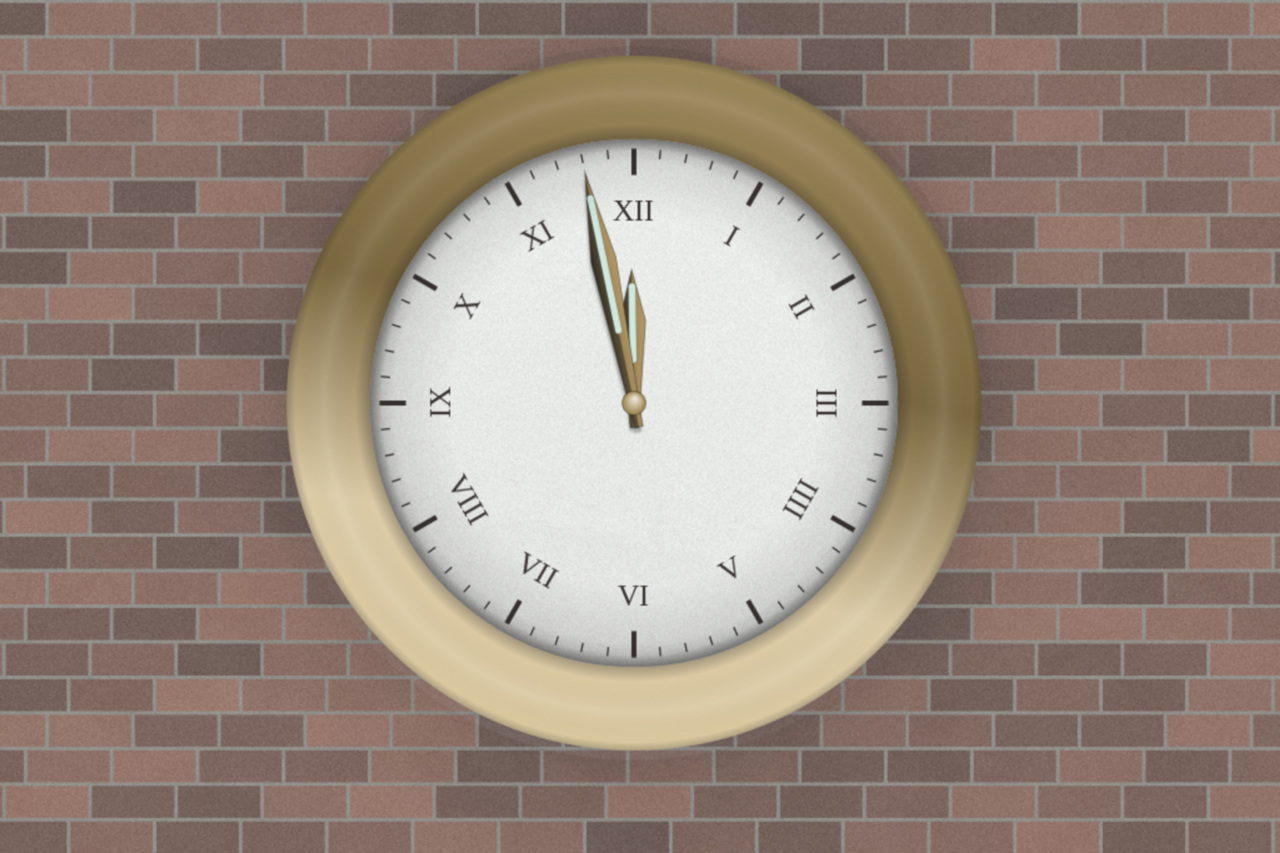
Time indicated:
11h58
